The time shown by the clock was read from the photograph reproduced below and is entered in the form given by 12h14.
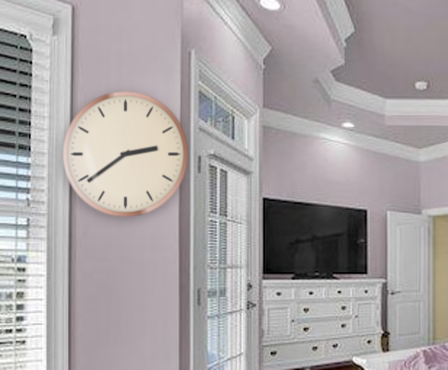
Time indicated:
2h39
